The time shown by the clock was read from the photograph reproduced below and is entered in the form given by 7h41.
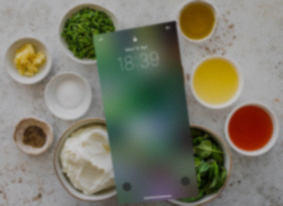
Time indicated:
18h39
